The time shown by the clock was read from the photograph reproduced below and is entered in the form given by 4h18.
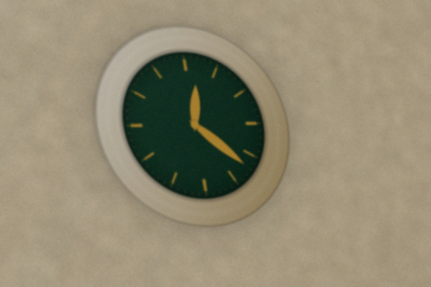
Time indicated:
12h22
